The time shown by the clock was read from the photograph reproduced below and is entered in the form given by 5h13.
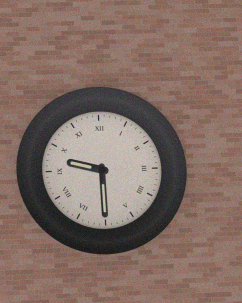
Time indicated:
9h30
